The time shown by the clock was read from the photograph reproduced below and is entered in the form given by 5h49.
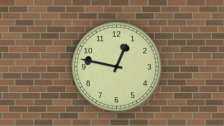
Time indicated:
12h47
